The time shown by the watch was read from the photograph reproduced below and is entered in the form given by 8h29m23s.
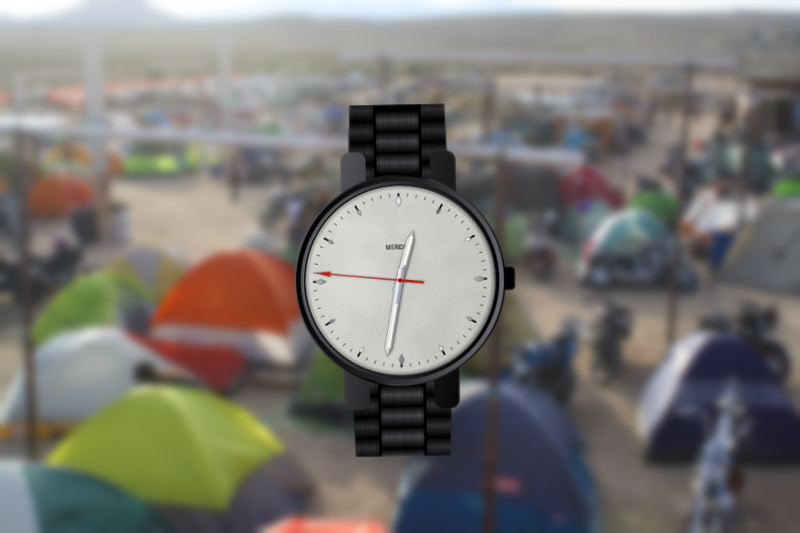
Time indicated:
12h31m46s
